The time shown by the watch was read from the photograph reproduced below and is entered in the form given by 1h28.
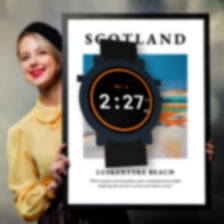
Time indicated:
2h27
